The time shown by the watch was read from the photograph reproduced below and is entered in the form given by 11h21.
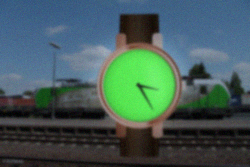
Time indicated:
3h25
